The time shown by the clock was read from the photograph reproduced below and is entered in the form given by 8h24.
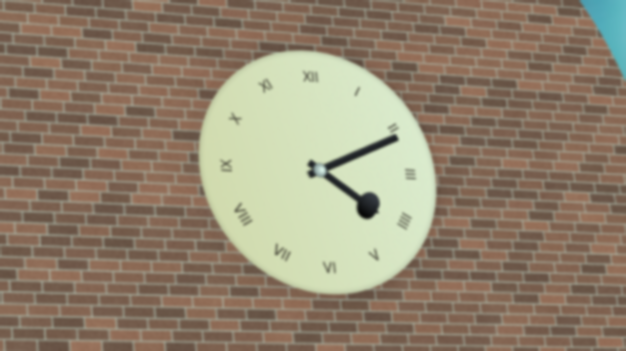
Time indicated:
4h11
